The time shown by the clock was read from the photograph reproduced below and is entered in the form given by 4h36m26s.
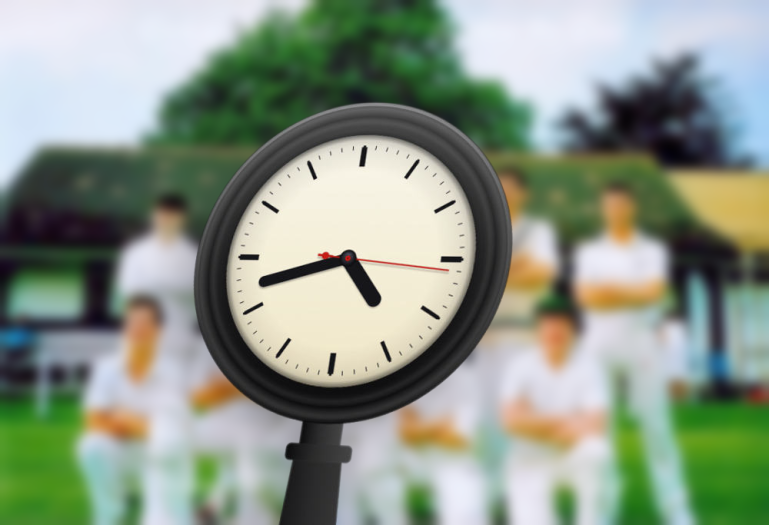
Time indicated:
4h42m16s
